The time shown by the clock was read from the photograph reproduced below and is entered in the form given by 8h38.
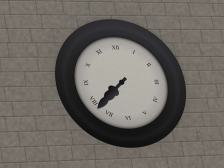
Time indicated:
7h38
